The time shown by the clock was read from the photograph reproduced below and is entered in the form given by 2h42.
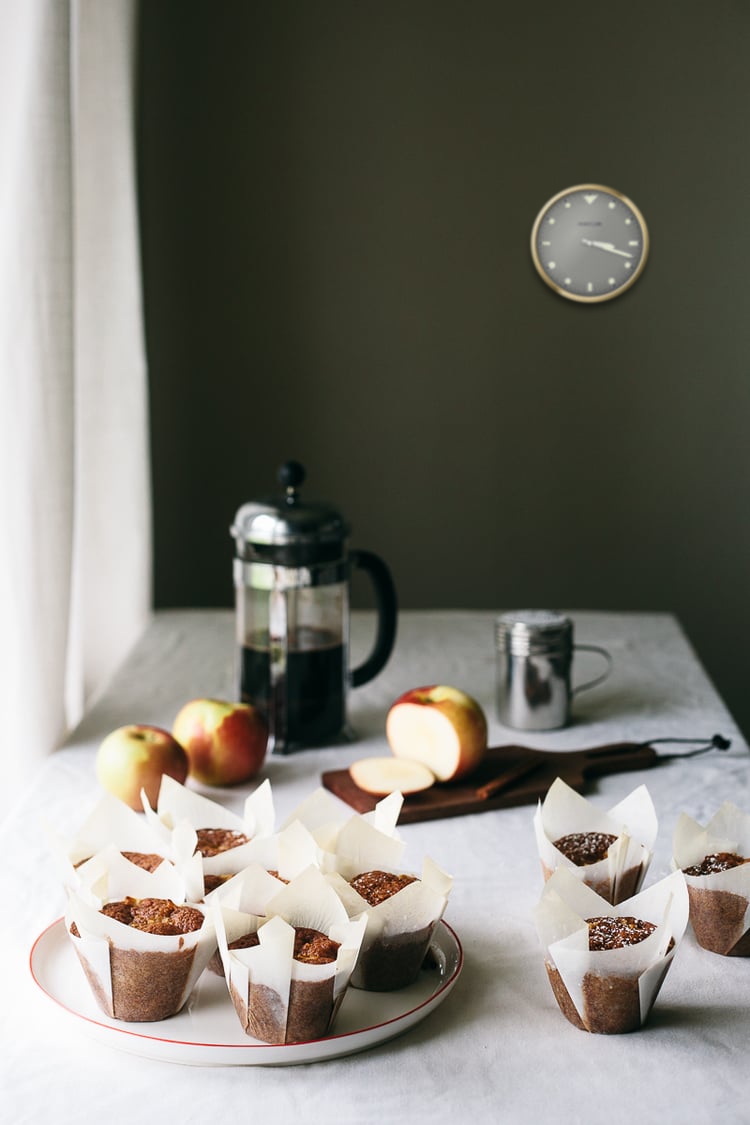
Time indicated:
3h18
